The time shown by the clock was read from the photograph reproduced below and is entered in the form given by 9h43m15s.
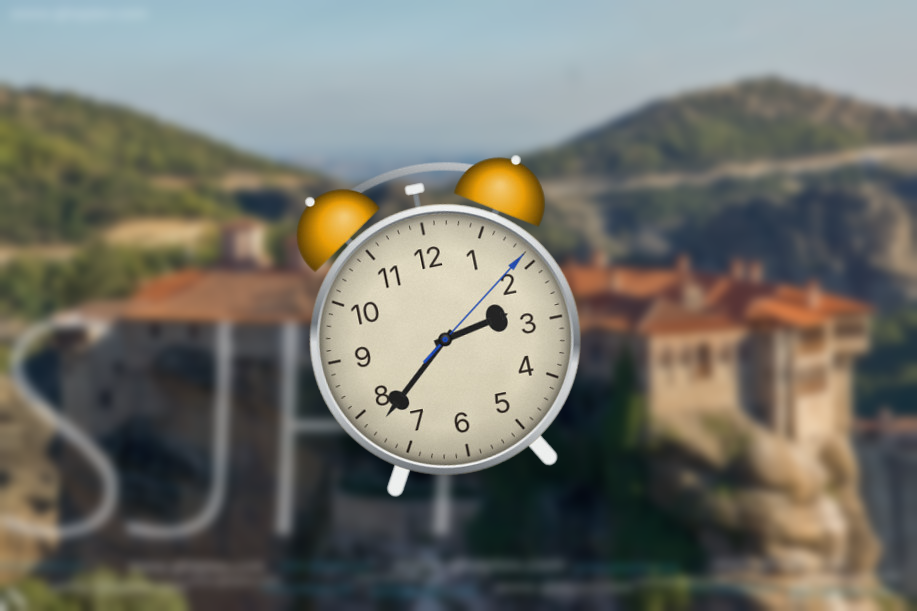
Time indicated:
2h38m09s
